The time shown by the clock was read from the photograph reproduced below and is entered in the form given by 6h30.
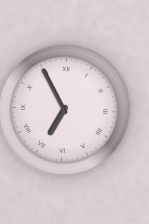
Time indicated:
6h55
